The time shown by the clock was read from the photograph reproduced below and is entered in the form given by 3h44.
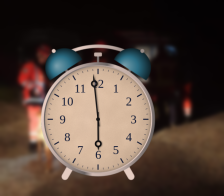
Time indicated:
5h59
